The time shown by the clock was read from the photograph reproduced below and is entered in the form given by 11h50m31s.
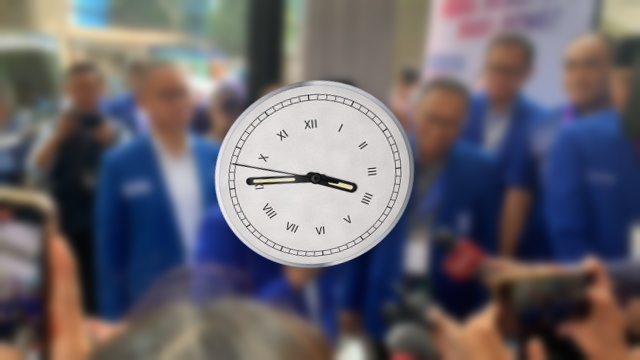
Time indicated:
3h45m48s
